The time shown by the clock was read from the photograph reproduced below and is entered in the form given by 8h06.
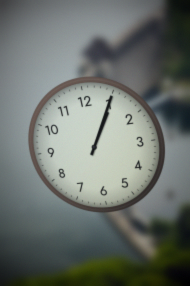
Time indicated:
1h05
